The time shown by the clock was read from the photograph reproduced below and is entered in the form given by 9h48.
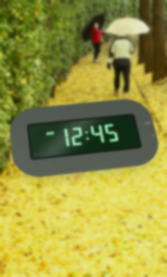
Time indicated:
12h45
